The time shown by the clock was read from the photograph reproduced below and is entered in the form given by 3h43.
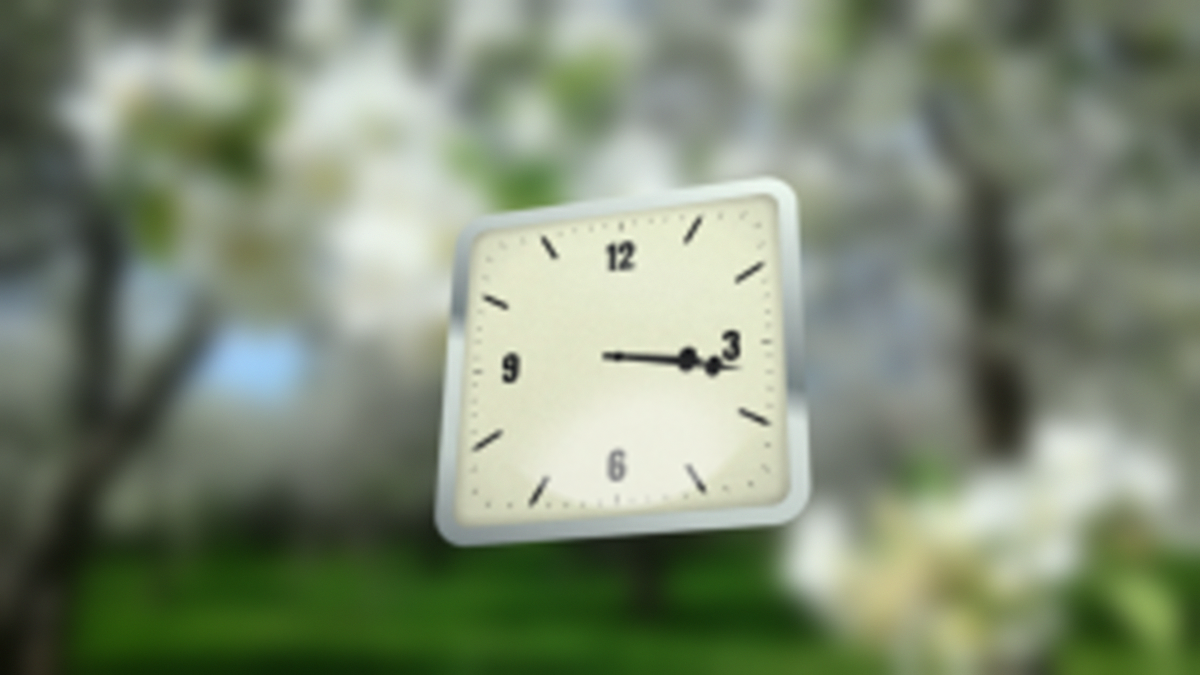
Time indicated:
3h17
